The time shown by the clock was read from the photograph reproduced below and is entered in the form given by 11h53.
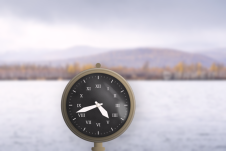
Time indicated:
4h42
